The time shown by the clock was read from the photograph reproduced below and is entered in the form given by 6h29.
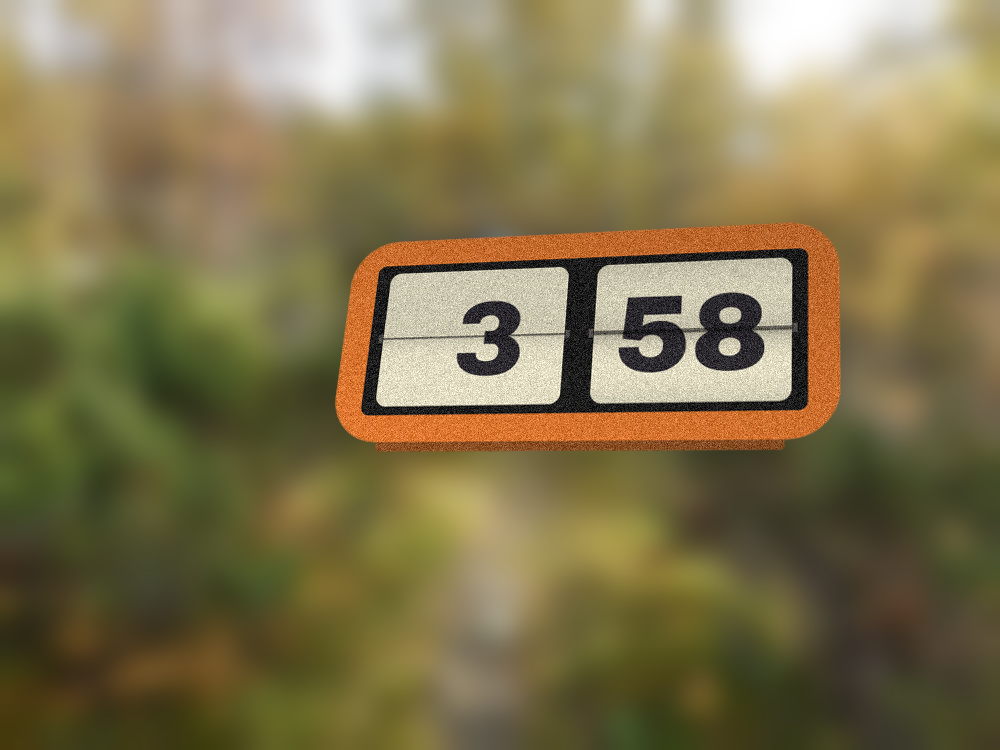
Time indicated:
3h58
